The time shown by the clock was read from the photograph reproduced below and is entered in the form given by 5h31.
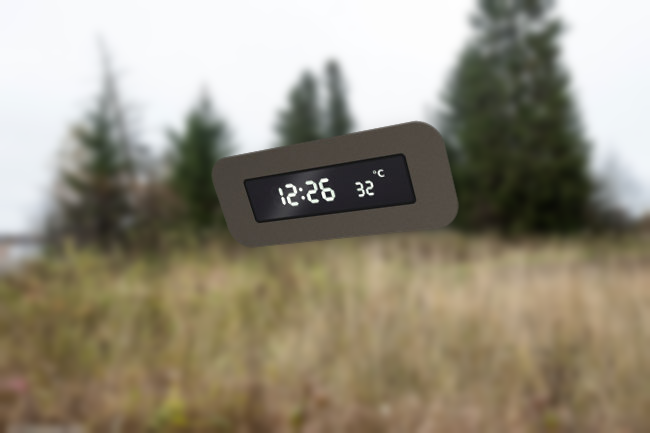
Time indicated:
12h26
